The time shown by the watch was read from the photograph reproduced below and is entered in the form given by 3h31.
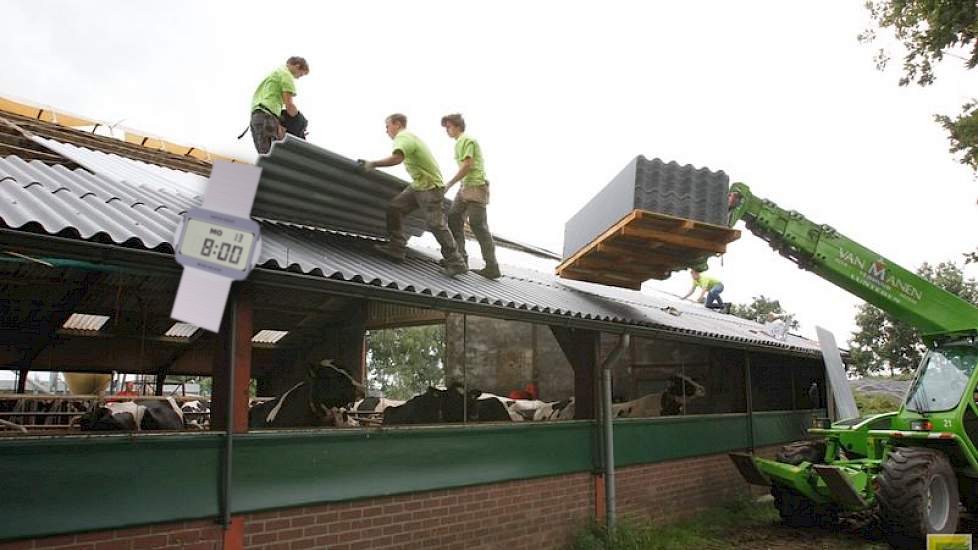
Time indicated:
8h00
